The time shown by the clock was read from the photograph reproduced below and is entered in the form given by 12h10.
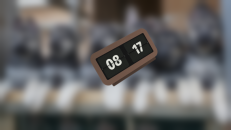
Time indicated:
8h17
